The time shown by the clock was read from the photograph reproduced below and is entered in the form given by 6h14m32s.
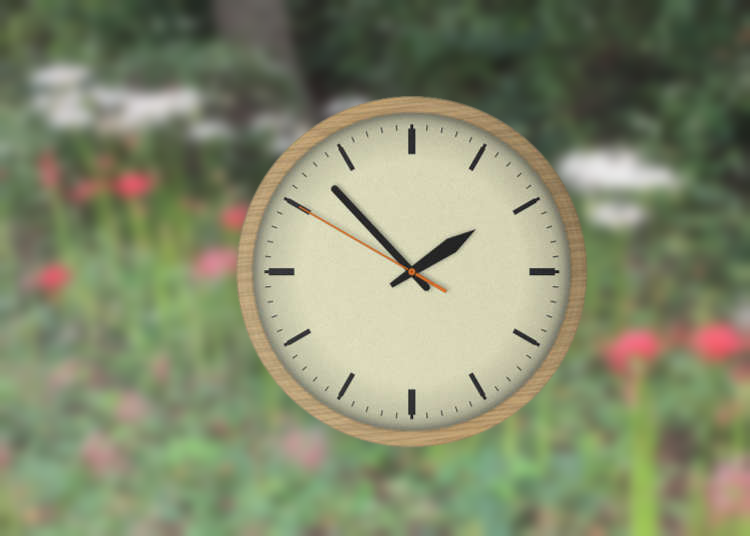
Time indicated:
1h52m50s
